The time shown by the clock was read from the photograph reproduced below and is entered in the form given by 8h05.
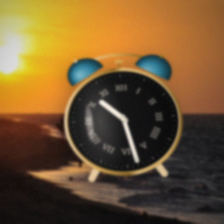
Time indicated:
10h28
